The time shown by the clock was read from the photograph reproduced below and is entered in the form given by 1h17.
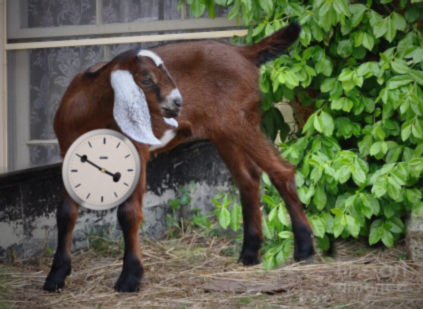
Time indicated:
3h50
